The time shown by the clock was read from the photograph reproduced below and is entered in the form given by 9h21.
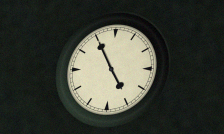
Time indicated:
4h55
